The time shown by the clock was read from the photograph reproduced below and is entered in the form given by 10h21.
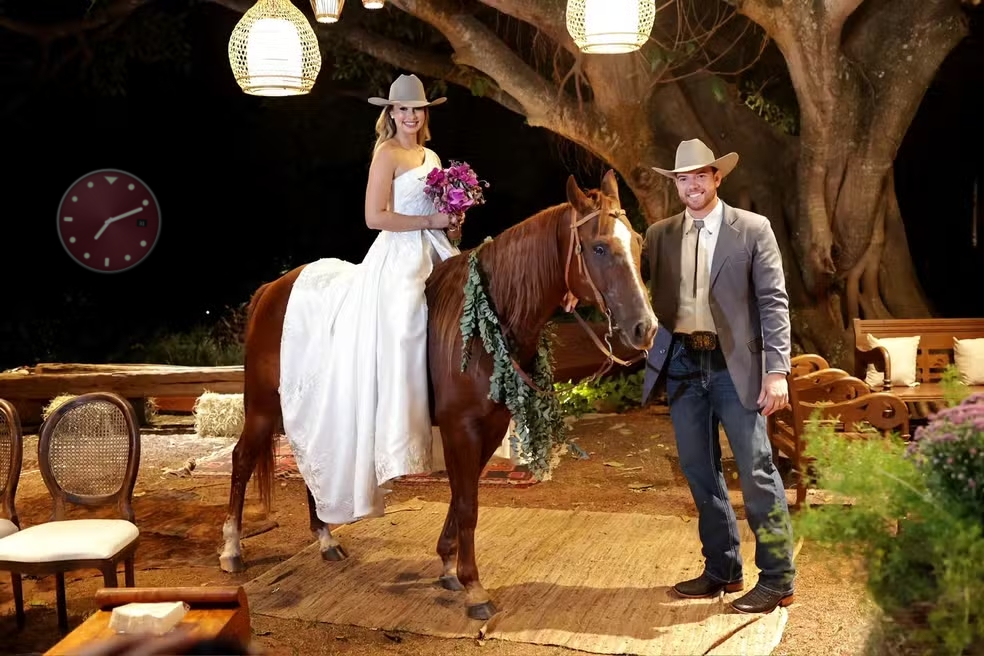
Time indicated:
7h11
